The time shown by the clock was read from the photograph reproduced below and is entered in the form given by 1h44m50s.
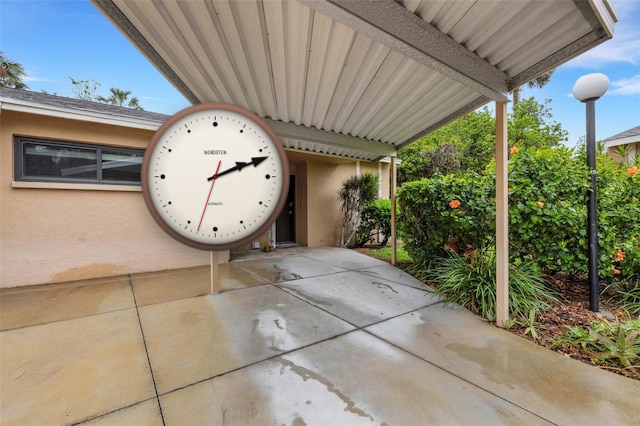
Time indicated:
2h11m33s
